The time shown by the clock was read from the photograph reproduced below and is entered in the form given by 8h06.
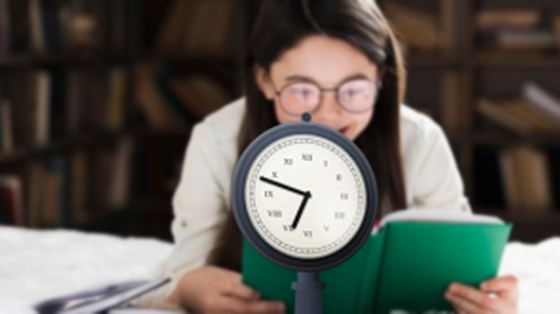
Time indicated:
6h48
